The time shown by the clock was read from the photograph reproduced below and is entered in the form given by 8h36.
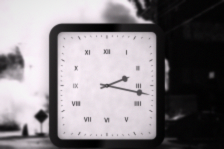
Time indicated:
2h17
